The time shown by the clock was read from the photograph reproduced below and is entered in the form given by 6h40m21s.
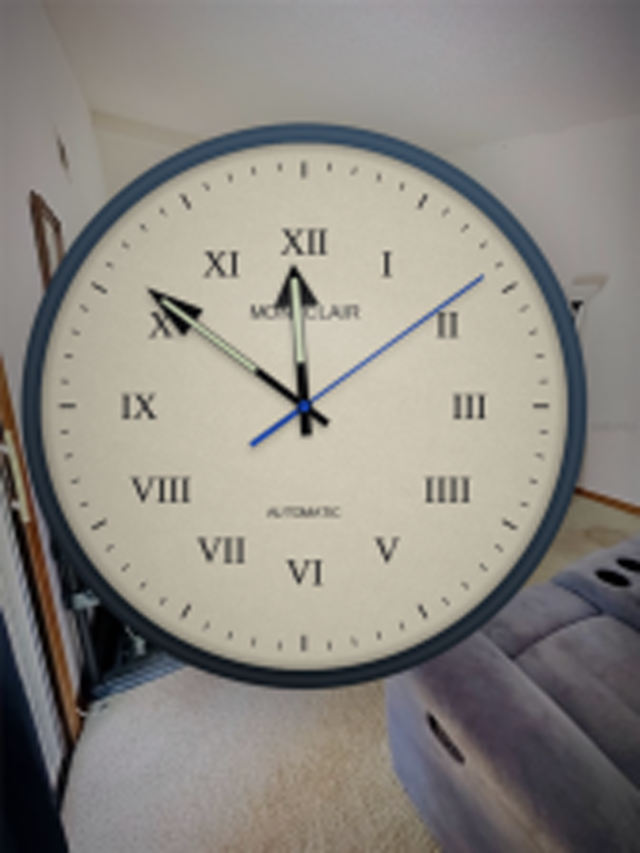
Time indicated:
11h51m09s
